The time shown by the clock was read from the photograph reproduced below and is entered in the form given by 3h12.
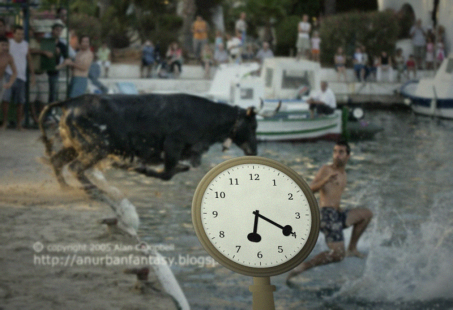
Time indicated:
6h20
